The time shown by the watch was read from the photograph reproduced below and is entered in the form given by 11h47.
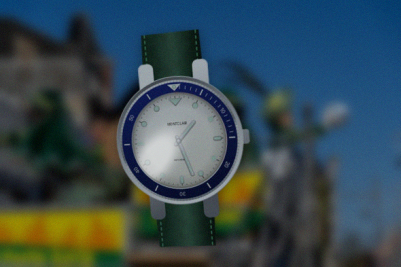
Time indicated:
1h27
